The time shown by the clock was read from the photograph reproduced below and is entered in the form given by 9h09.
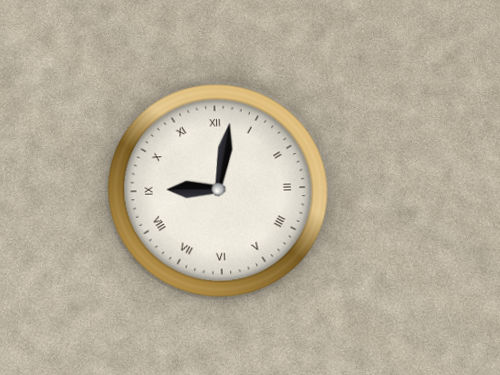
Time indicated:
9h02
